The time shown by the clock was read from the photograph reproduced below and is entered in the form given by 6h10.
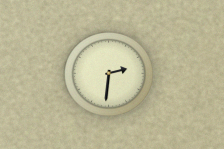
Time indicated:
2h31
